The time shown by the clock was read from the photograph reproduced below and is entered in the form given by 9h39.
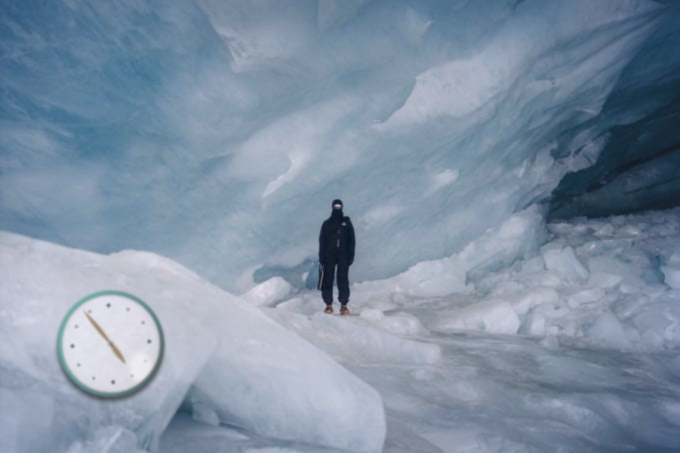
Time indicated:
4h54
